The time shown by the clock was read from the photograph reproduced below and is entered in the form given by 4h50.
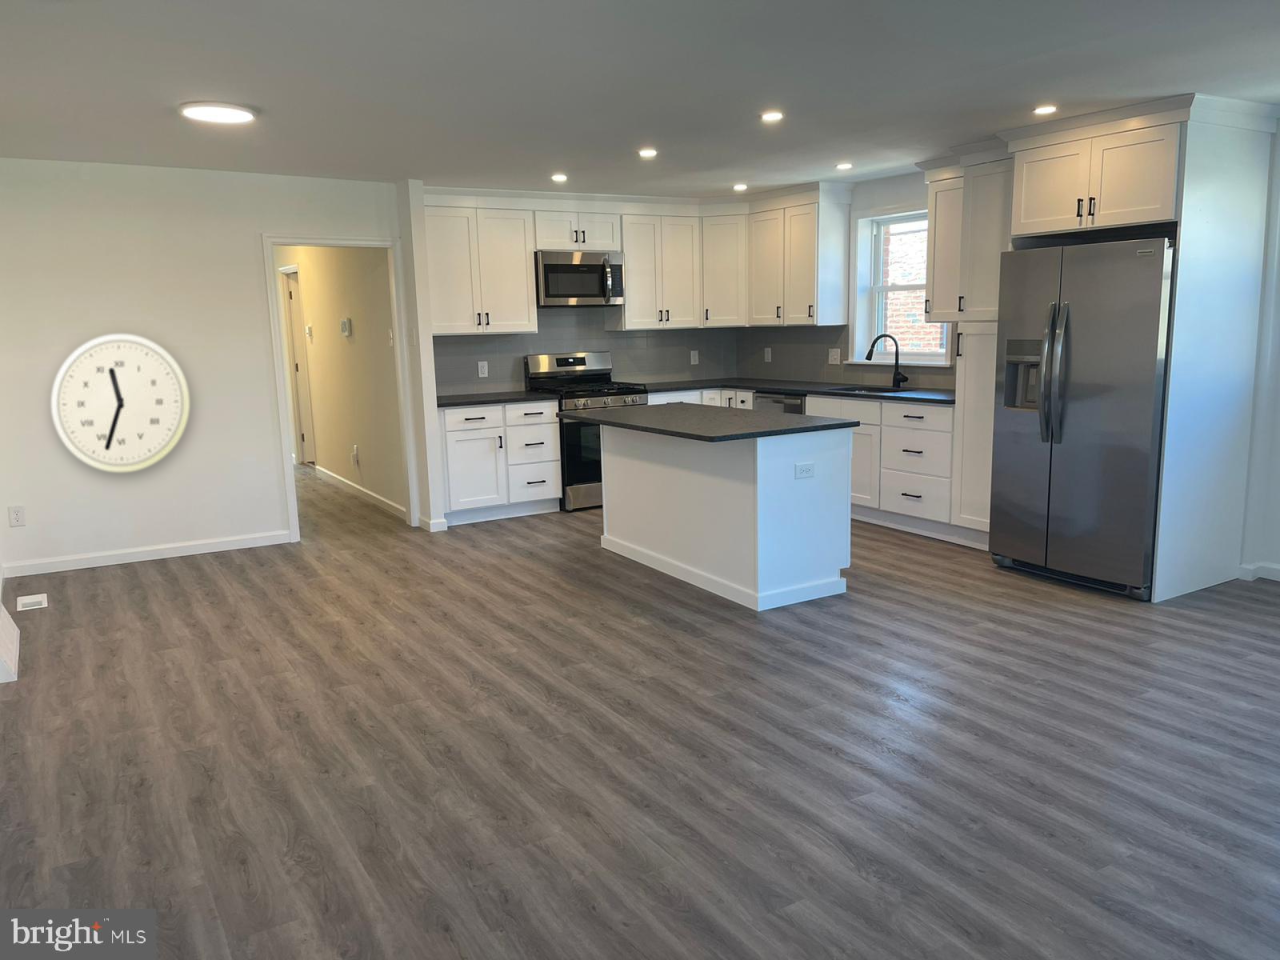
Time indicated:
11h33
